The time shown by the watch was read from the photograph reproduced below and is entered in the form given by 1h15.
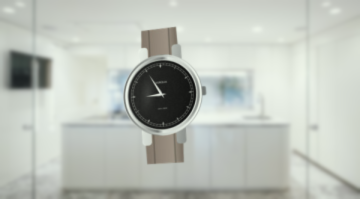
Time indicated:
8h55
